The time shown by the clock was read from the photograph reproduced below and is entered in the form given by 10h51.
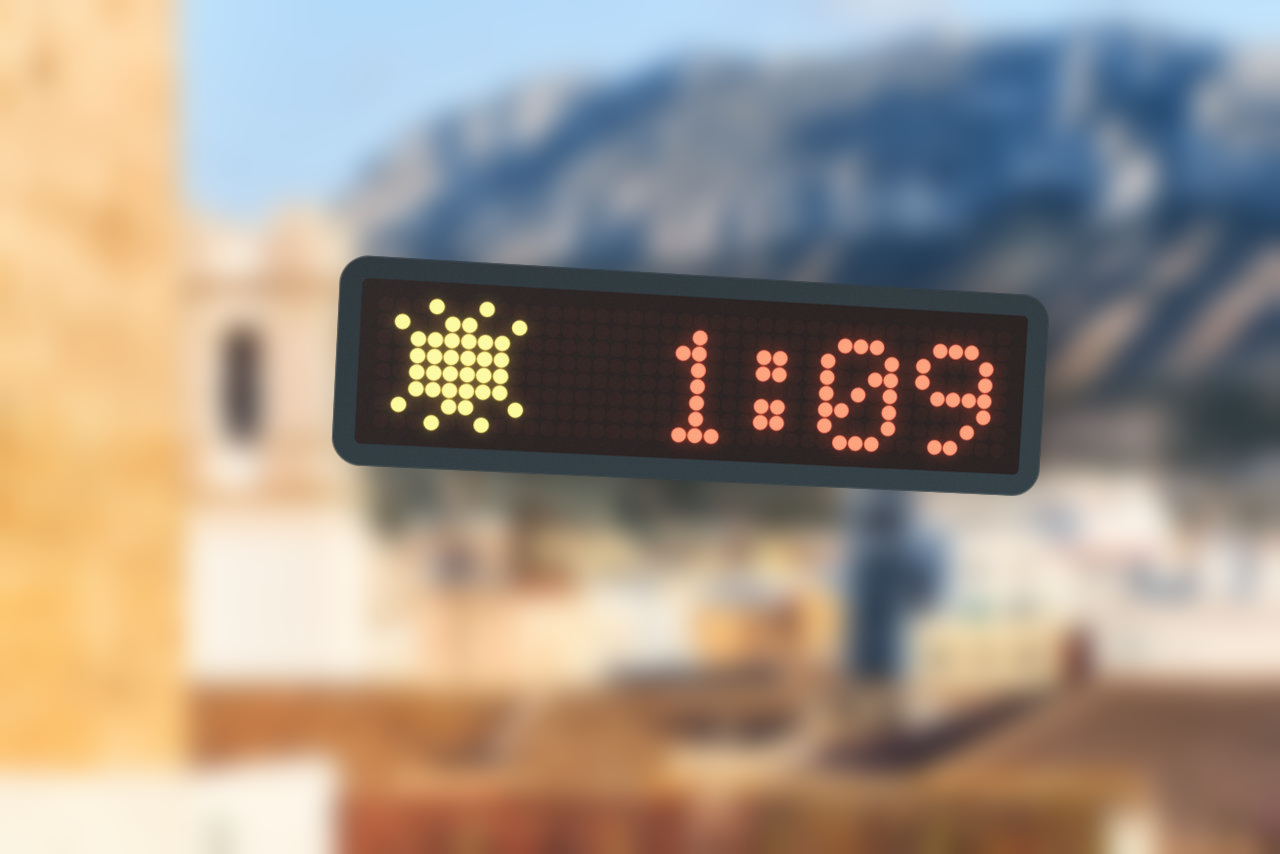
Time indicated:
1h09
